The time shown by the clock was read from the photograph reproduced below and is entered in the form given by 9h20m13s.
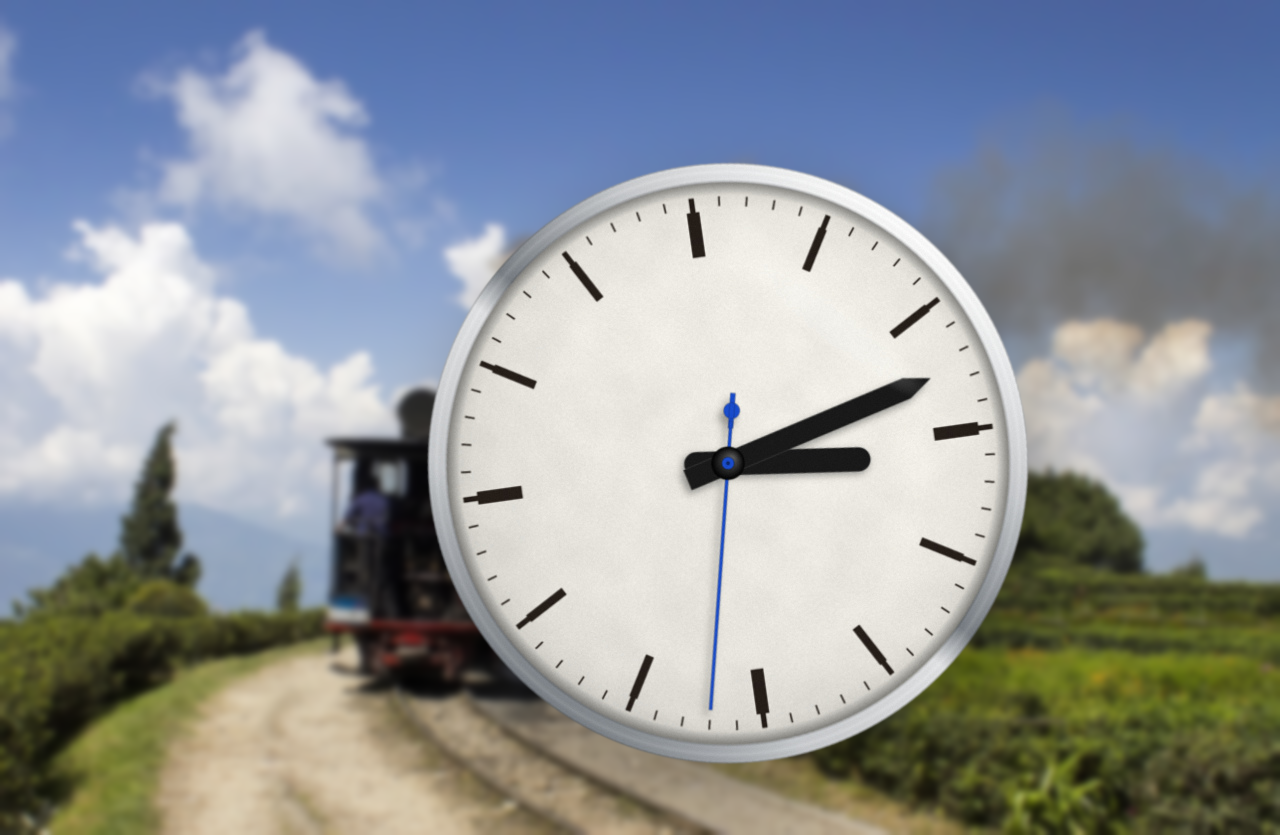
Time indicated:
3h12m32s
